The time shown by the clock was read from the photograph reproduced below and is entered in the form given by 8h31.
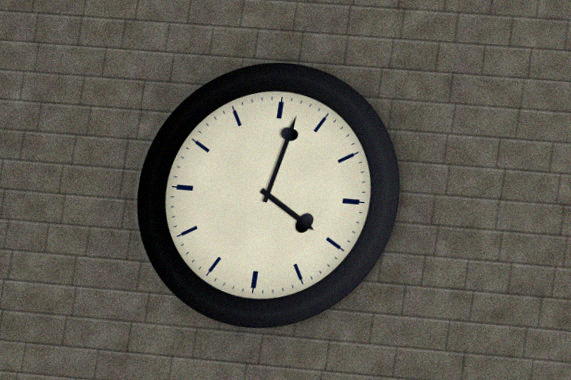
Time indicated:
4h02
